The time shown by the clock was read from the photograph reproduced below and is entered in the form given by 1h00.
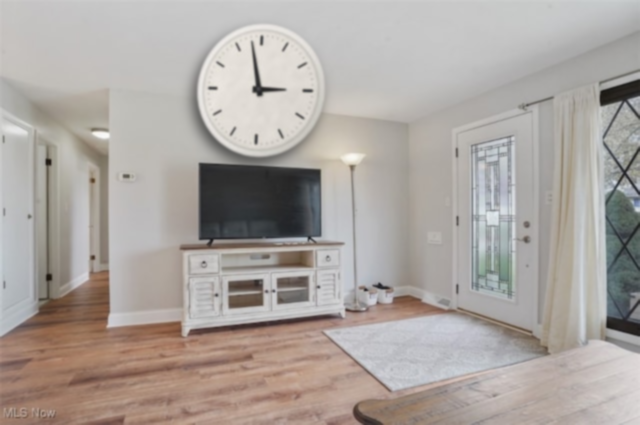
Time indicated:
2h58
